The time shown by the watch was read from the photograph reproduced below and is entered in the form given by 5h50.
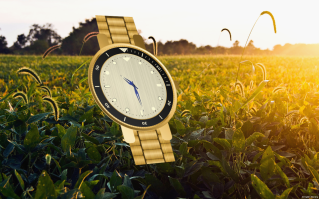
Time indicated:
10h29
